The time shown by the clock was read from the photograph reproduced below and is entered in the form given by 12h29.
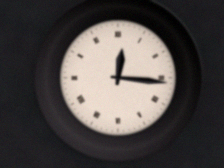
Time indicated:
12h16
